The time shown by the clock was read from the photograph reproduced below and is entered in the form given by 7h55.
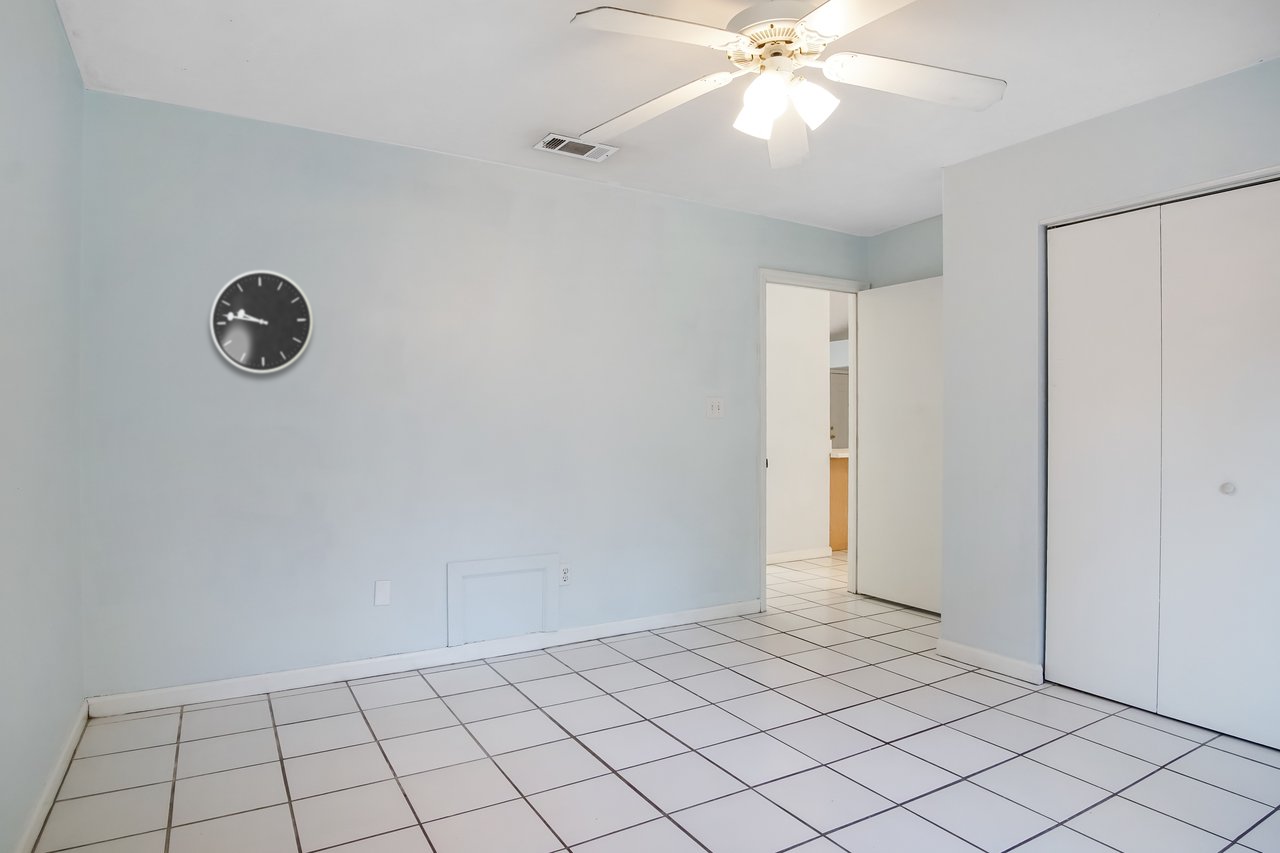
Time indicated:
9h47
